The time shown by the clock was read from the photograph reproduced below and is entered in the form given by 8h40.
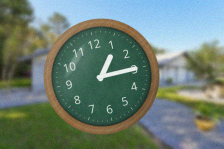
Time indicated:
1h15
